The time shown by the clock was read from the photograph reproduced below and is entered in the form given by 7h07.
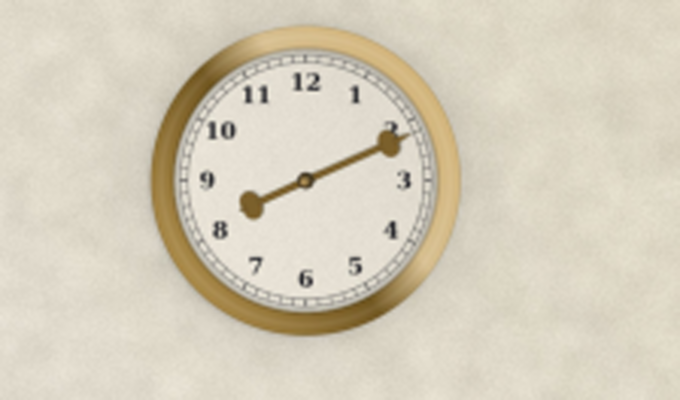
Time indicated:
8h11
